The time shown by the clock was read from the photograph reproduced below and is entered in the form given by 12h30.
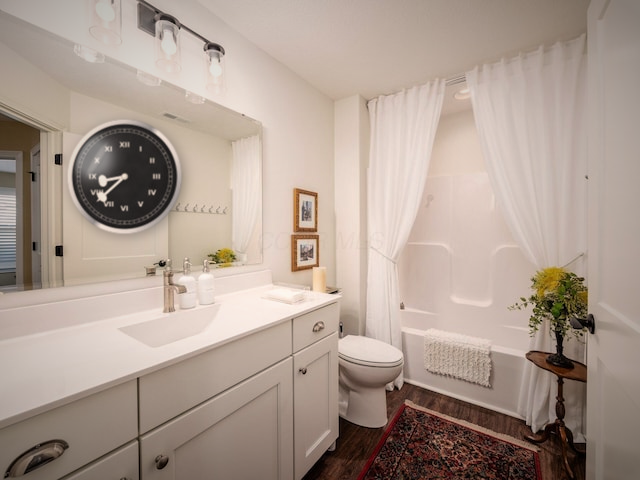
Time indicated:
8h38
